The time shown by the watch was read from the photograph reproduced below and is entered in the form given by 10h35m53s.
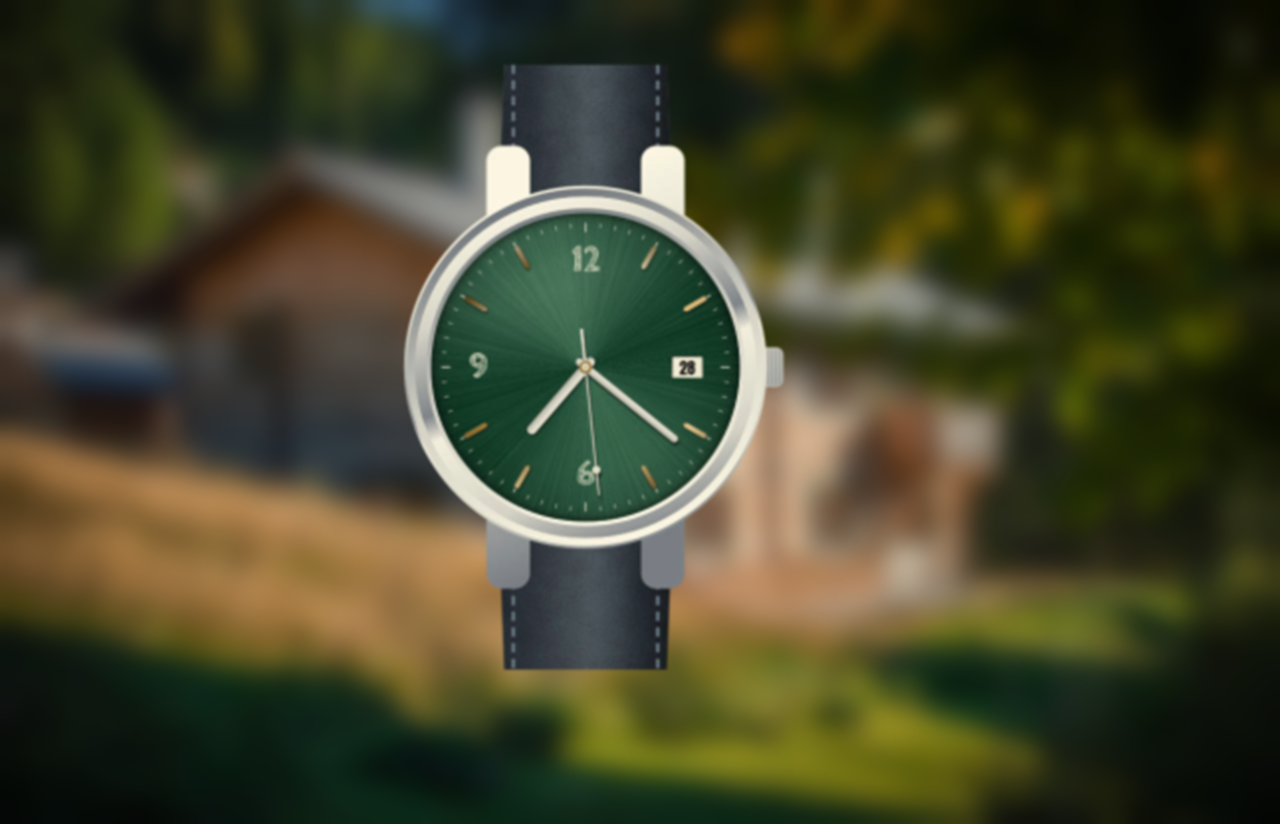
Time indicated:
7h21m29s
